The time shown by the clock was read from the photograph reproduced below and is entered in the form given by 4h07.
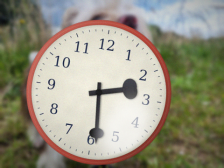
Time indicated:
2h29
